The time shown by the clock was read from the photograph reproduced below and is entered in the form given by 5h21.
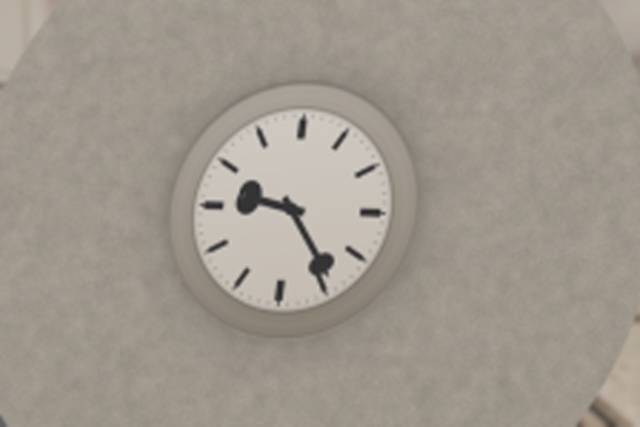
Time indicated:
9h24
